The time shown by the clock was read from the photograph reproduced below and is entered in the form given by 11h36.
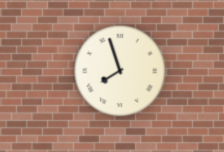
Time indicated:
7h57
